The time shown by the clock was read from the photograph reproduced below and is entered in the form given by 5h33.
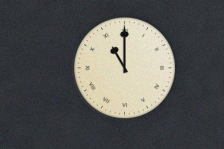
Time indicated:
11h00
